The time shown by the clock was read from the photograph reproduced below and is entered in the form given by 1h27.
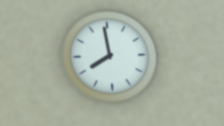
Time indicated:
7h59
